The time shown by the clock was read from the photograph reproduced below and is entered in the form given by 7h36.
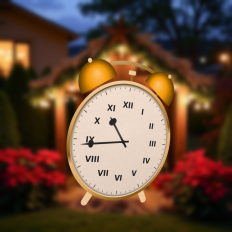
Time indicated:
10h44
